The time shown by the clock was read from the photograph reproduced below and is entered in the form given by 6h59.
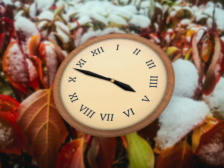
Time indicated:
4h53
